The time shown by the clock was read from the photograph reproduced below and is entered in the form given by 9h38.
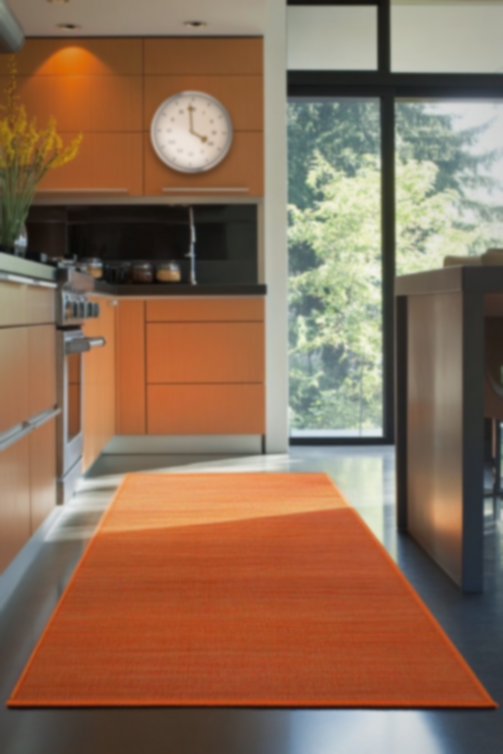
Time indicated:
3h59
